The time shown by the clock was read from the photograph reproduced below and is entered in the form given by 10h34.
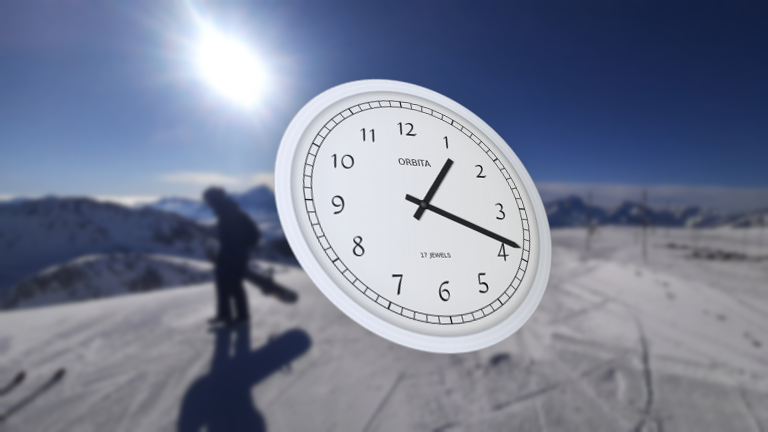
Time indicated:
1h19
